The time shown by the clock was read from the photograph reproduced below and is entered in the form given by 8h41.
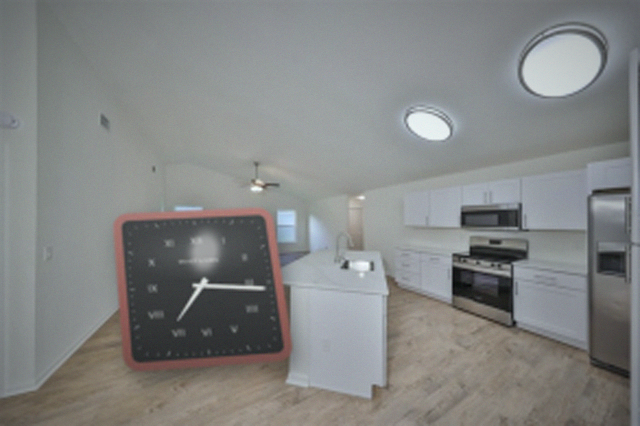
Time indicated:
7h16
